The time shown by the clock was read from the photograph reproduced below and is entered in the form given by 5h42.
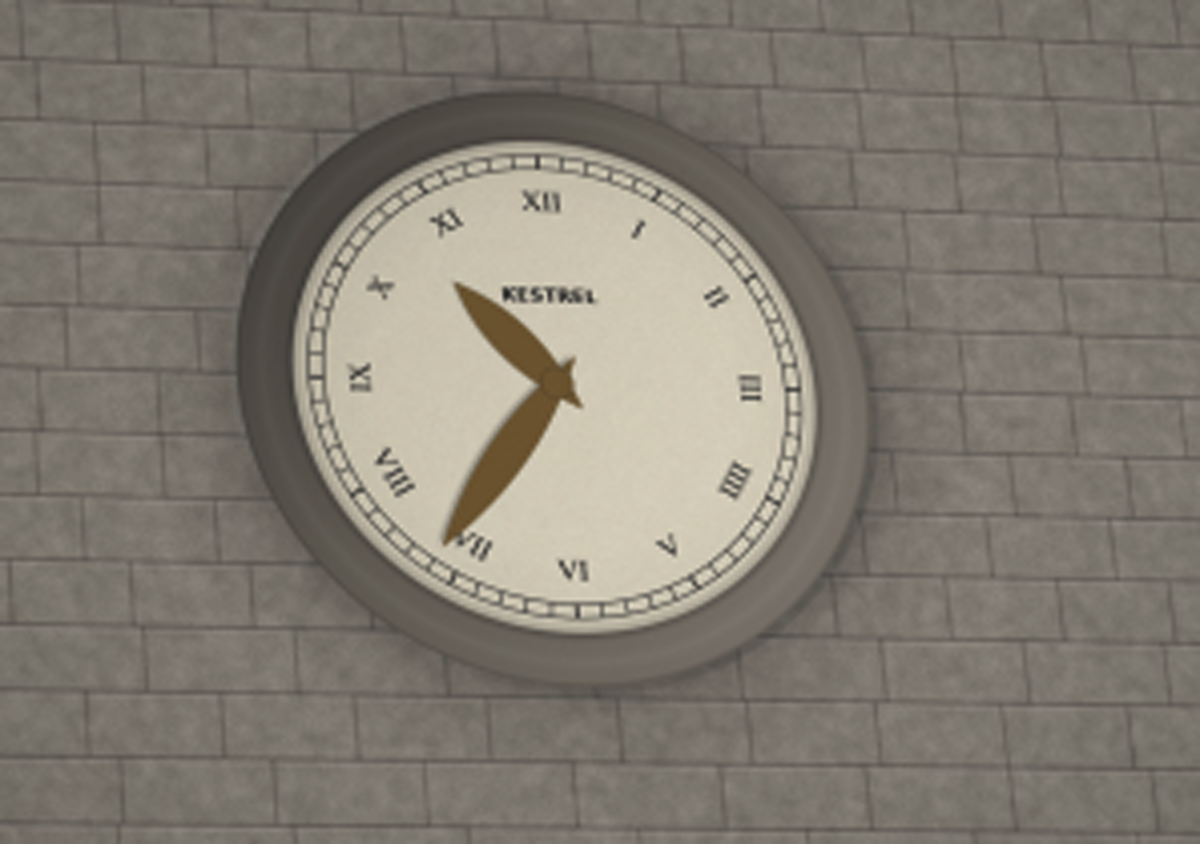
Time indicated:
10h36
